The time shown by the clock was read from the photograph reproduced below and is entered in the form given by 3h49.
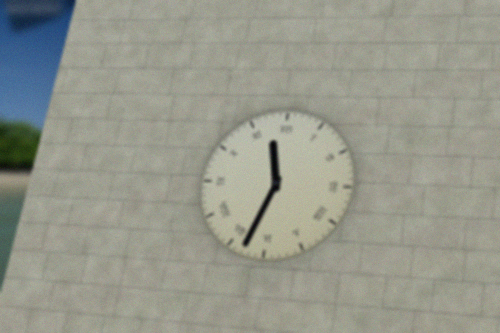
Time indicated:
11h33
